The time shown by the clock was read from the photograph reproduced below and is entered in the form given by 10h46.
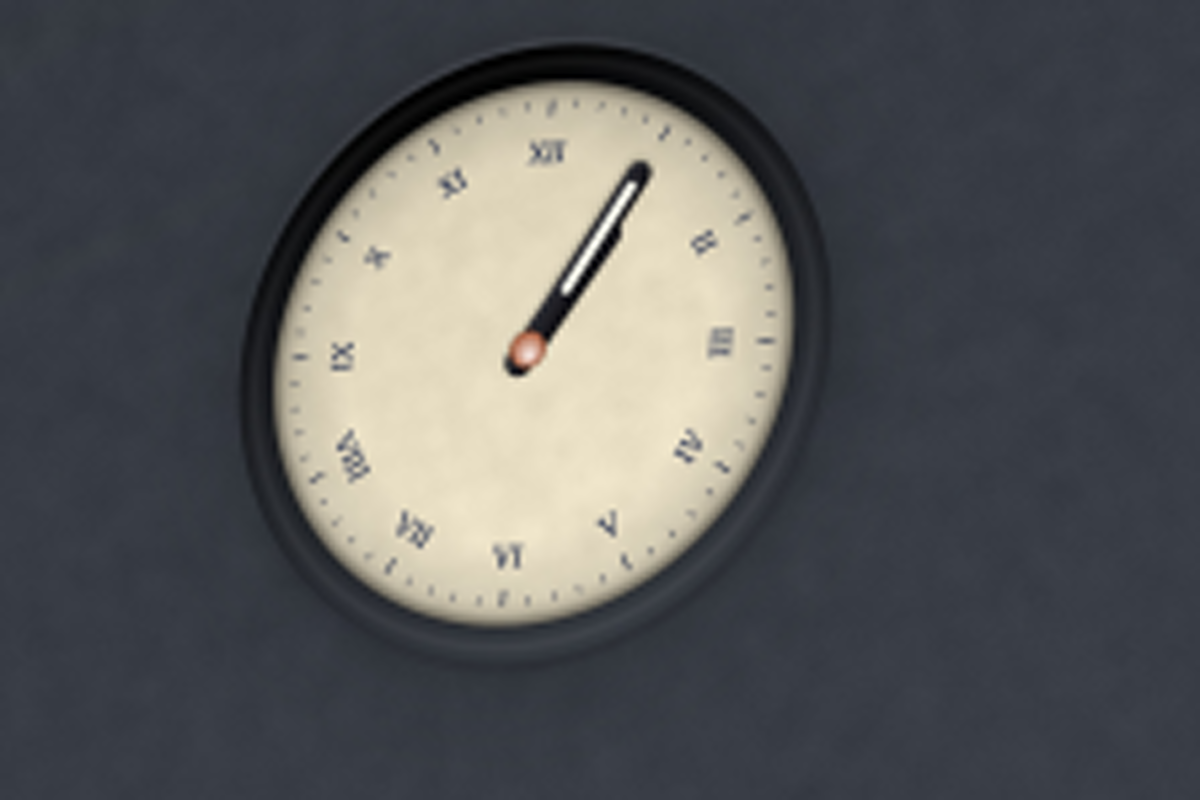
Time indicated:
1h05
